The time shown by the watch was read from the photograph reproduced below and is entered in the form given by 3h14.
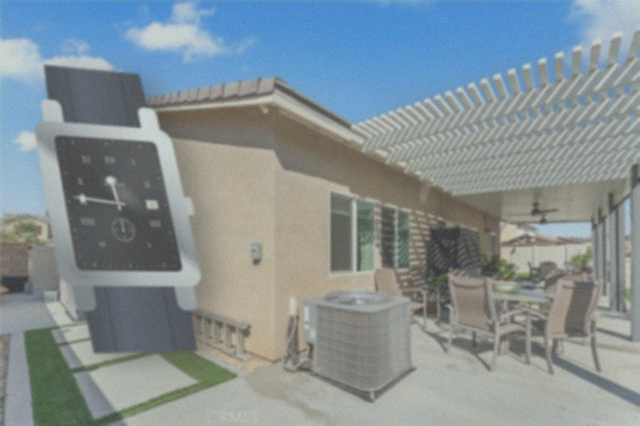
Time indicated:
11h46
